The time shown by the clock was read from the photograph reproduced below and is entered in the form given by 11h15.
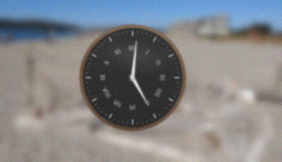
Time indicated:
5h01
